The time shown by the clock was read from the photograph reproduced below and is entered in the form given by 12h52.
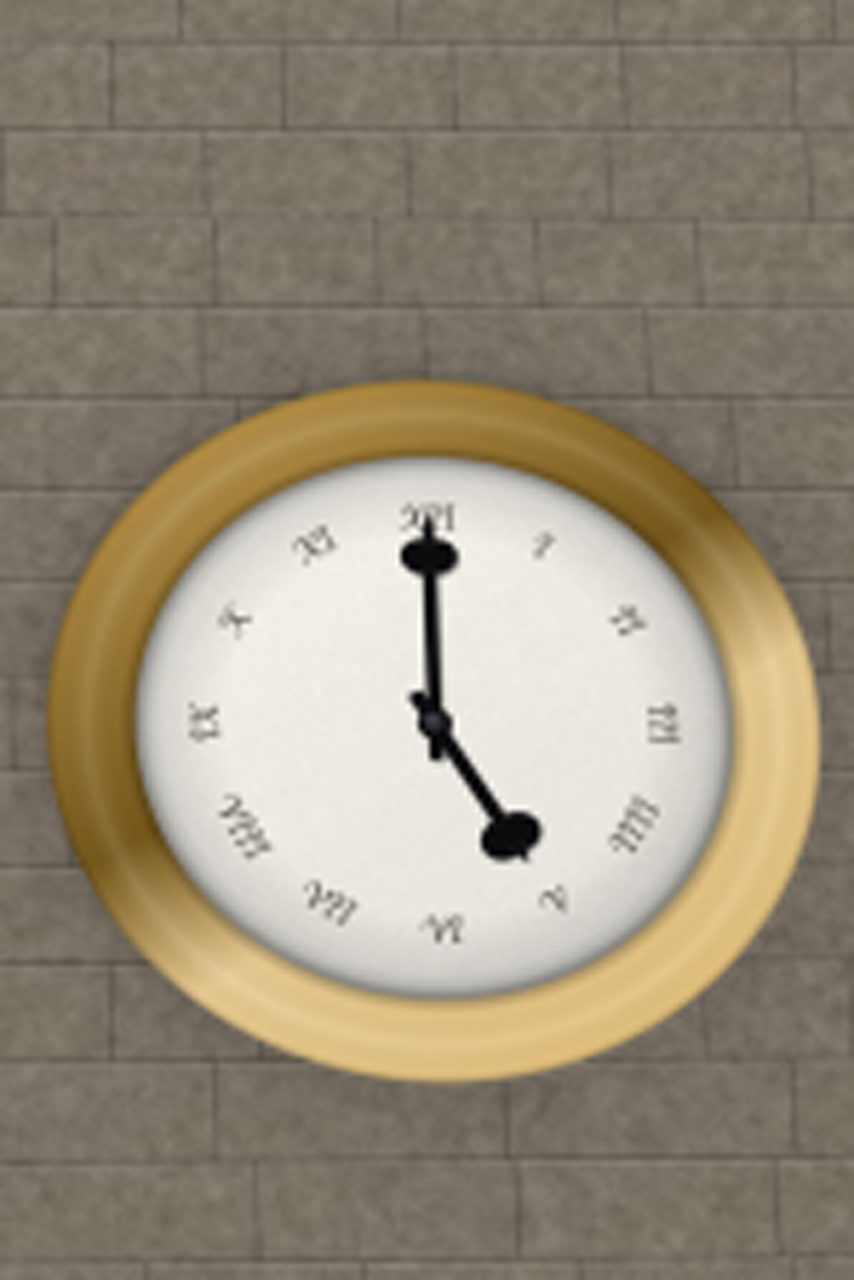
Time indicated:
5h00
